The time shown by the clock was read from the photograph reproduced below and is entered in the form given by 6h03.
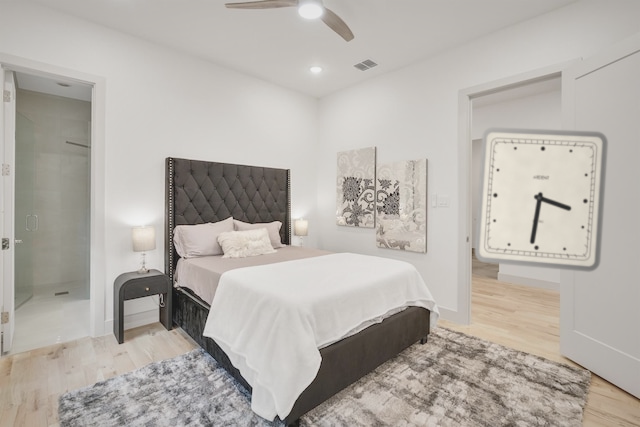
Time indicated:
3h31
